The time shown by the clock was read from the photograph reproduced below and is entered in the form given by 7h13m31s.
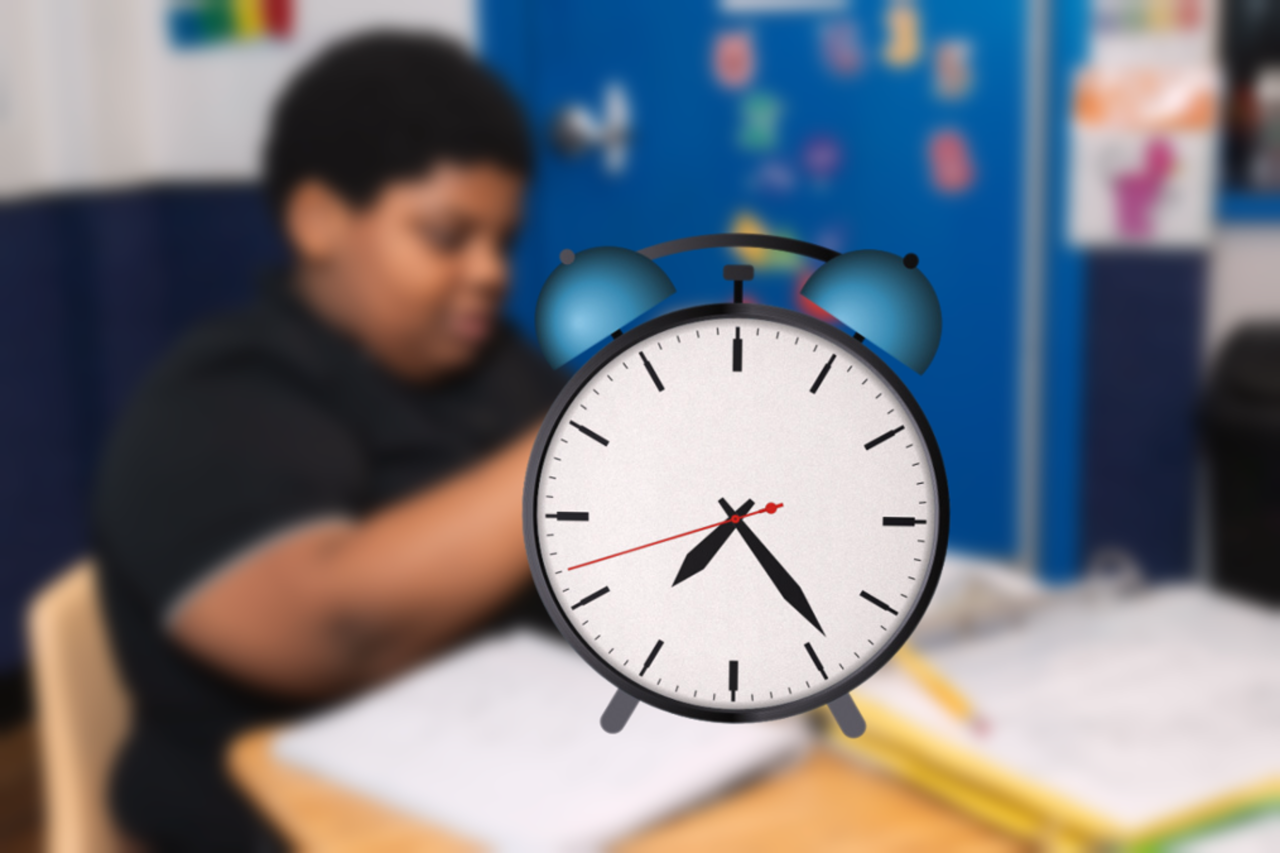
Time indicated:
7h23m42s
